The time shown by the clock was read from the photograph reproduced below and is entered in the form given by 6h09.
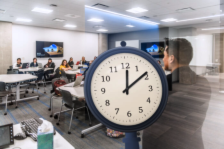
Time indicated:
12h09
